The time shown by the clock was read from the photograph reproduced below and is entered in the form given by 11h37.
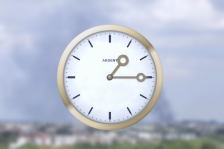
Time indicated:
1h15
